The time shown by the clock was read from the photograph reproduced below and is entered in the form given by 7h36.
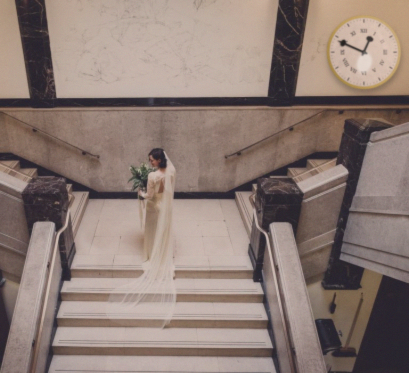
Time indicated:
12h49
